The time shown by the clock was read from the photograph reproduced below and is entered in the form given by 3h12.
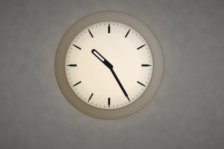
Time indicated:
10h25
